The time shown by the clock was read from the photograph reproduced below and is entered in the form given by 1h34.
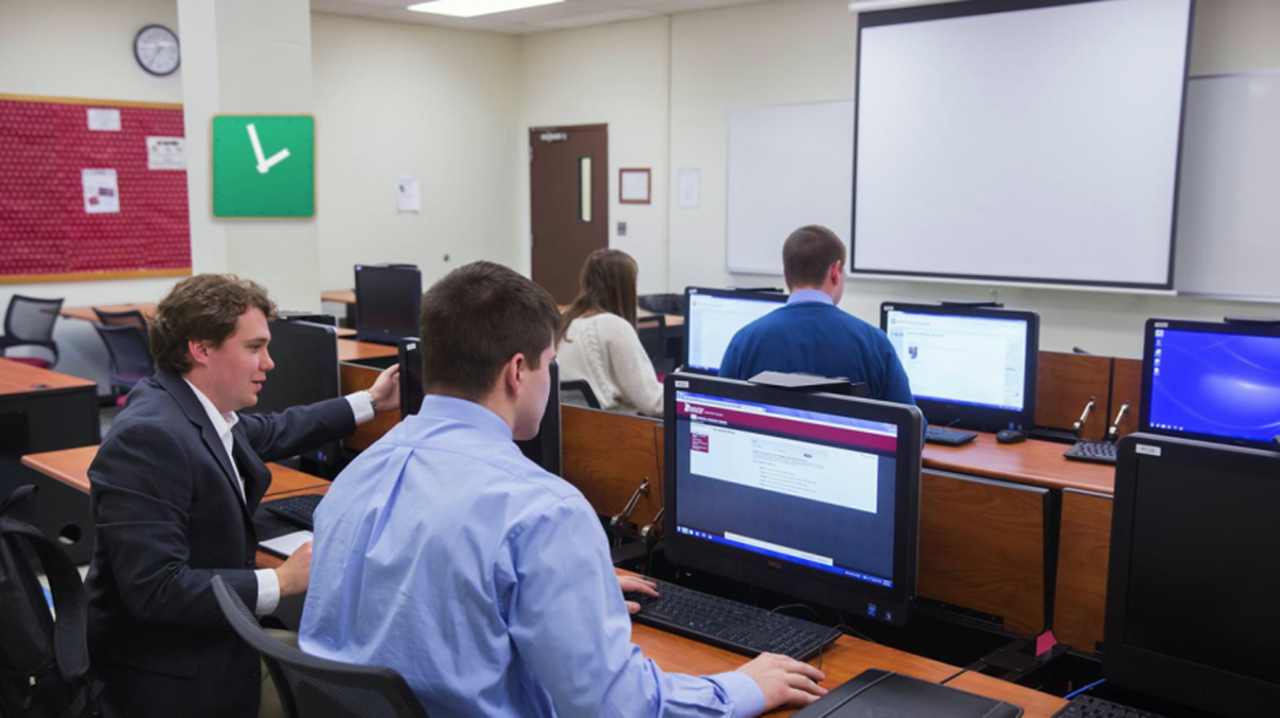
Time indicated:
1h57
